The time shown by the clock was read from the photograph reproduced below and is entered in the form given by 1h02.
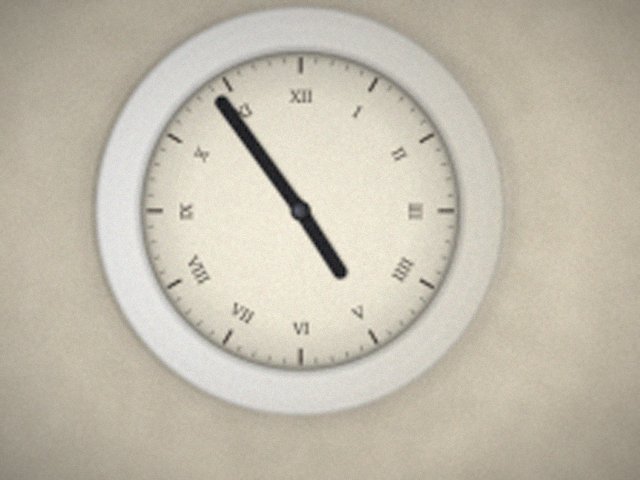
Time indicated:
4h54
